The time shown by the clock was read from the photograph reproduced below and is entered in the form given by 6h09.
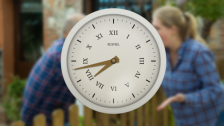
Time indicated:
7h43
